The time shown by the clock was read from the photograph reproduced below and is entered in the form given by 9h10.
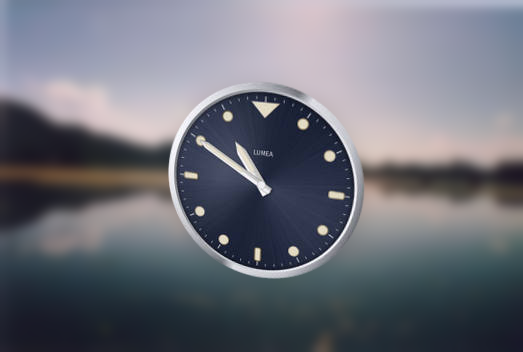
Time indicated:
10h50
